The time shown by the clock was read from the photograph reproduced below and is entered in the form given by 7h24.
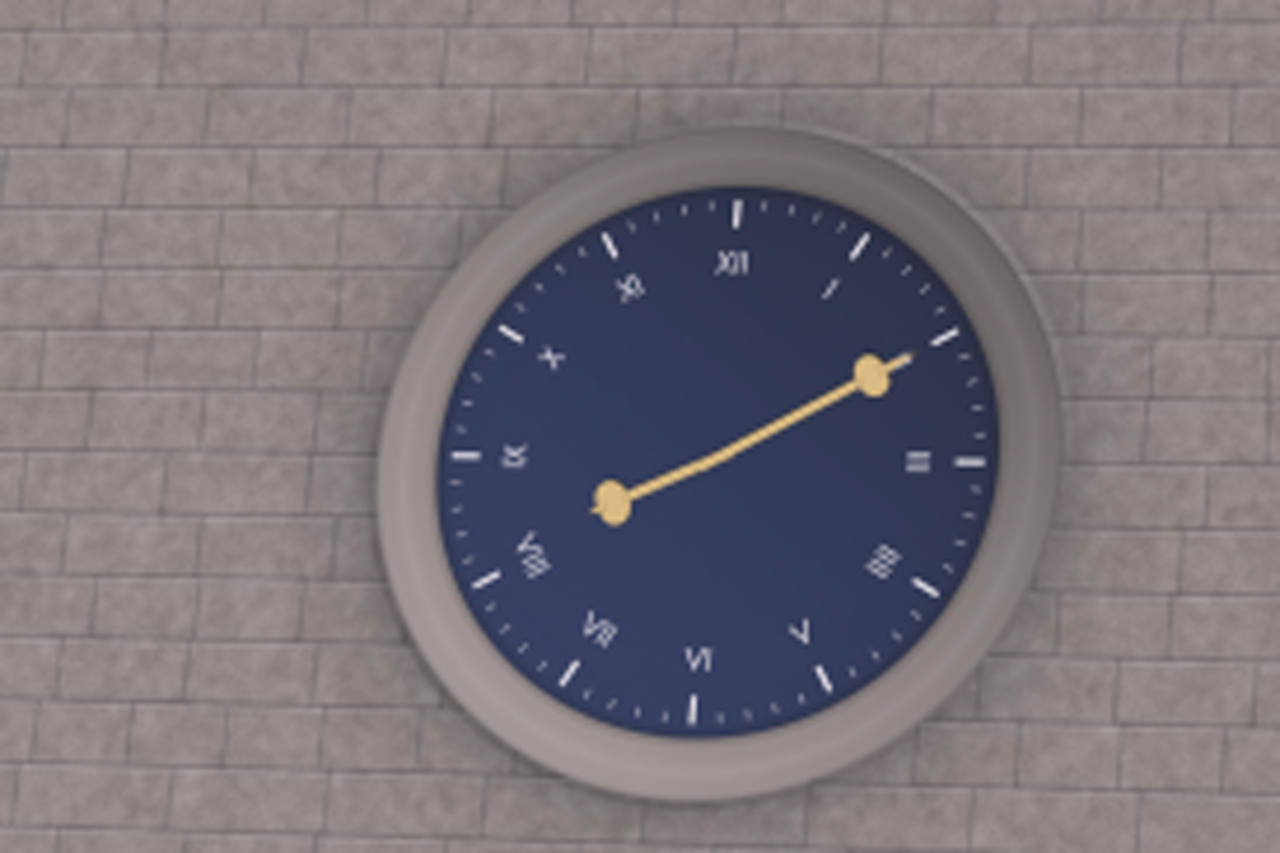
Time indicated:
8h10
